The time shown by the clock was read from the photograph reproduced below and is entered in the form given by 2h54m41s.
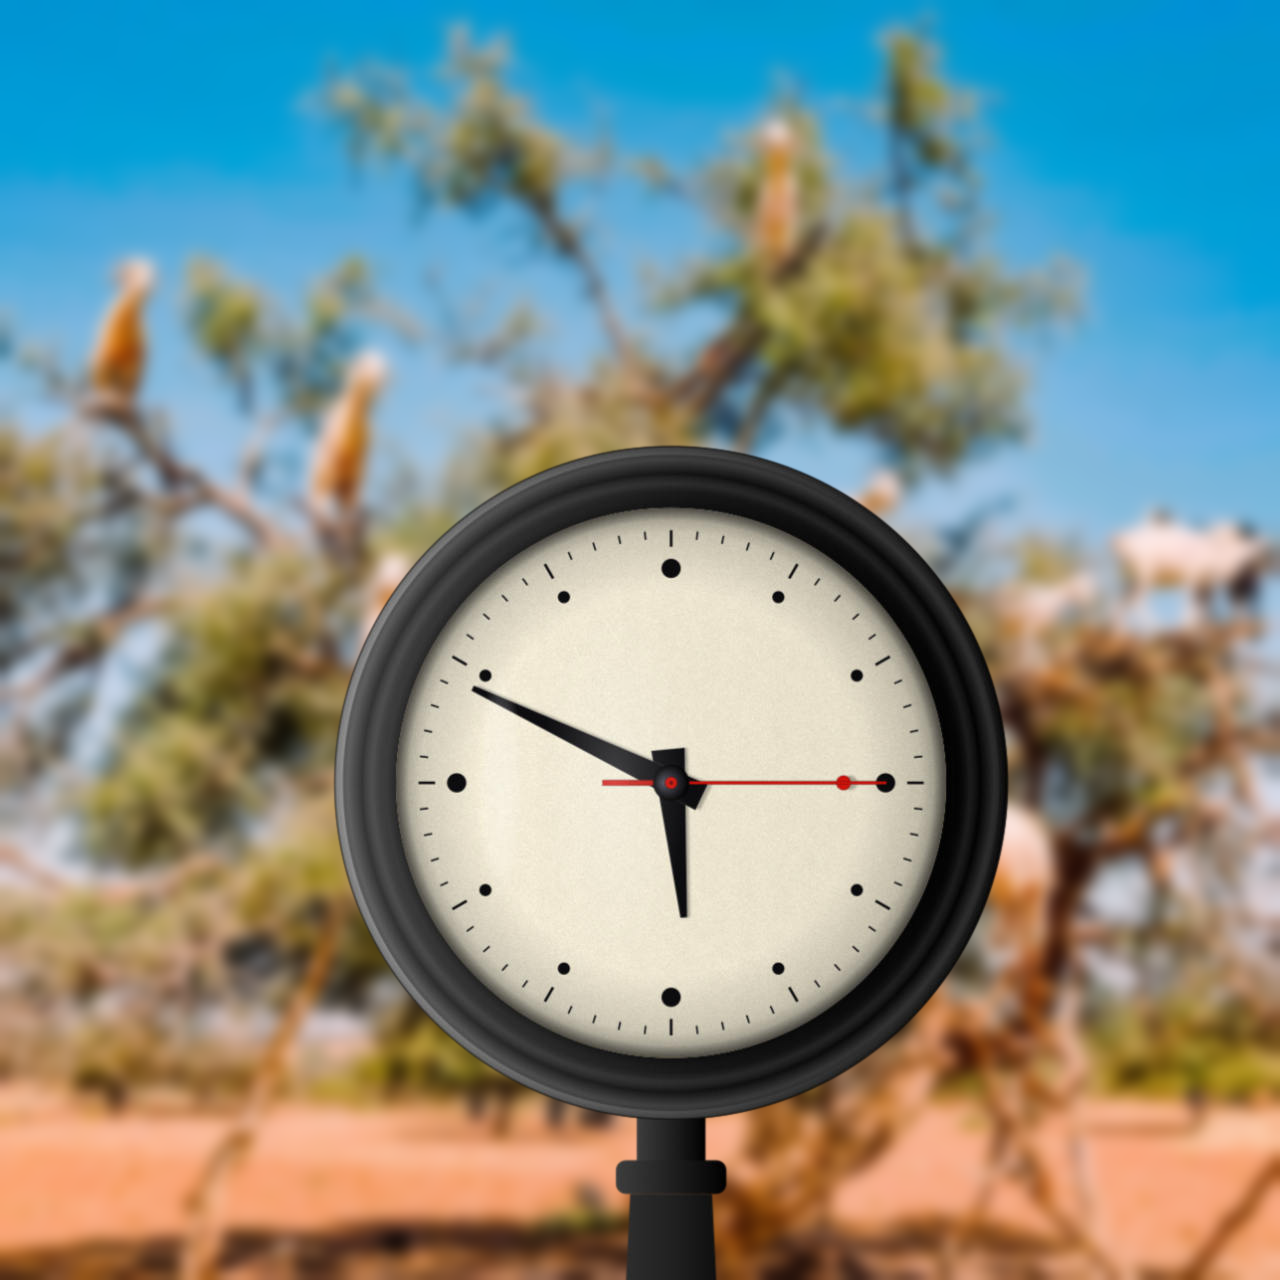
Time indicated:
5h49m15s
